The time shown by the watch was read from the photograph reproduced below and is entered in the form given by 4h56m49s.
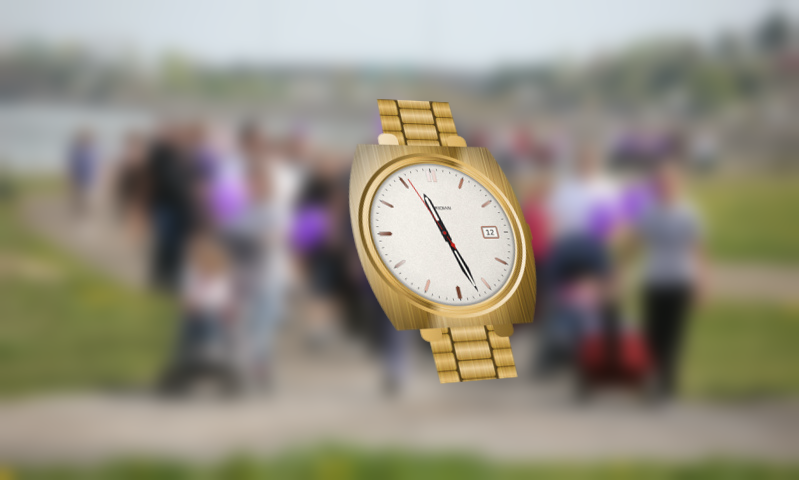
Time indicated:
11h26m56s
